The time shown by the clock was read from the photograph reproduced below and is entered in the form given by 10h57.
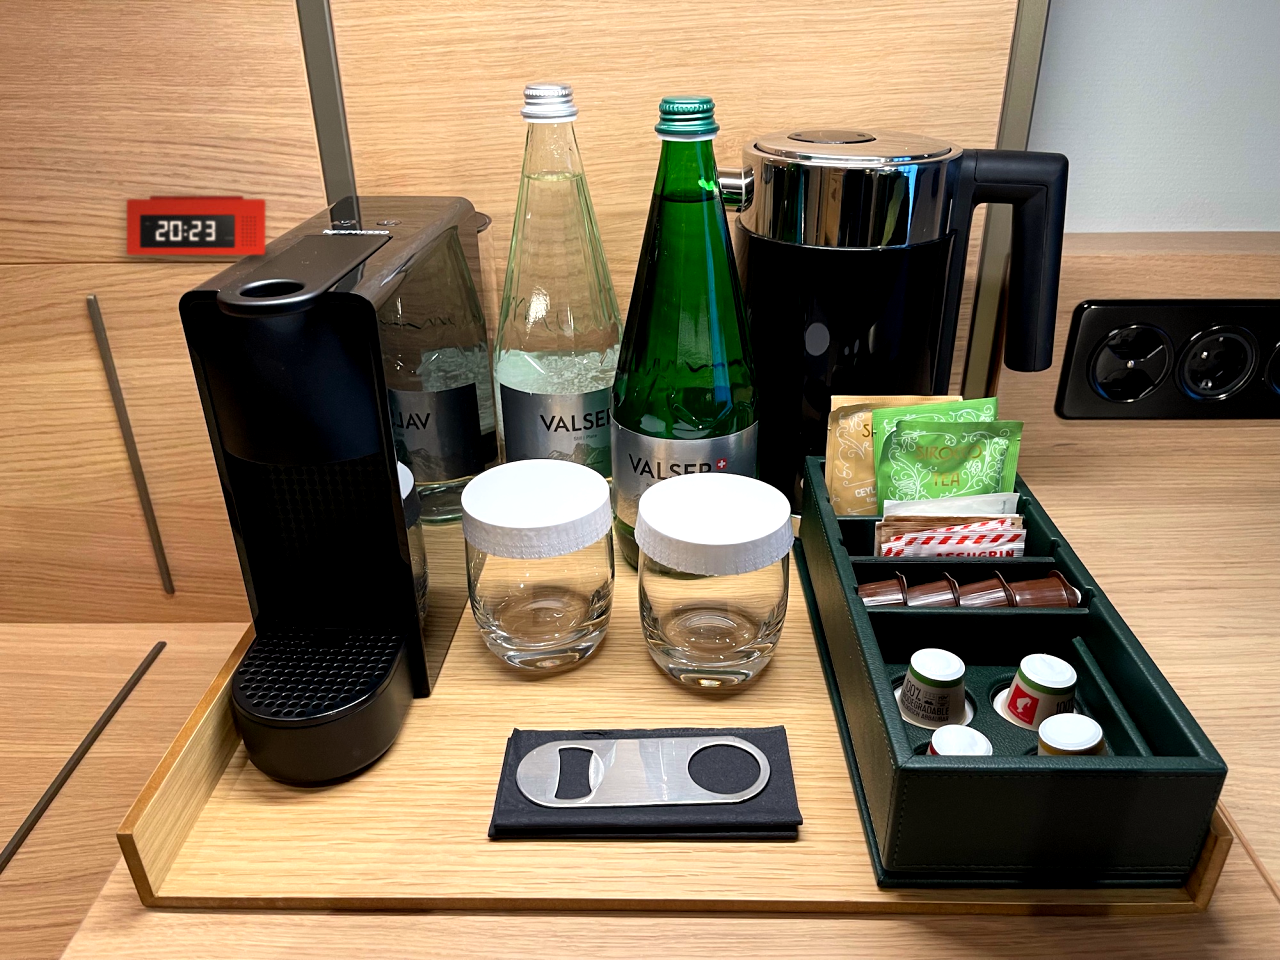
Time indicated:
20h23
